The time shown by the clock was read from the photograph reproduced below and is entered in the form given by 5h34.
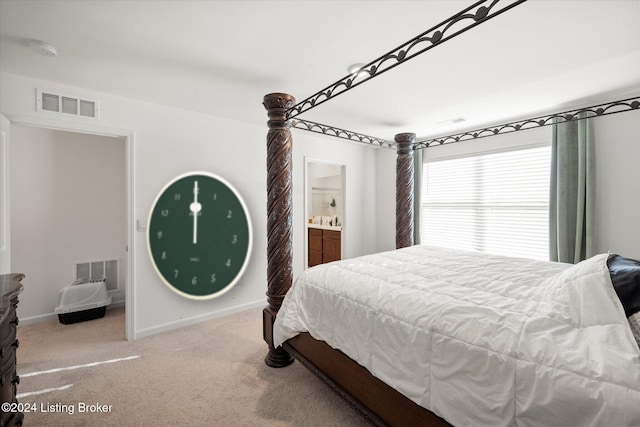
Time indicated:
12h00
